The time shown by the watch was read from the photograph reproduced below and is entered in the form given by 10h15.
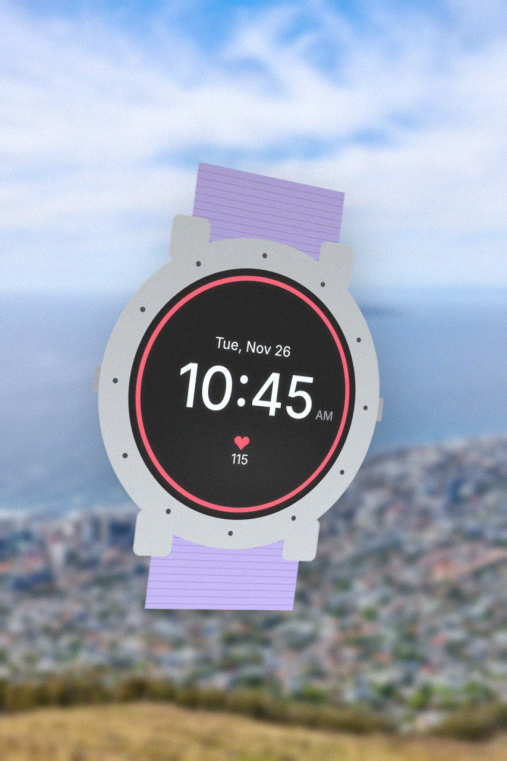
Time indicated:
10h45
